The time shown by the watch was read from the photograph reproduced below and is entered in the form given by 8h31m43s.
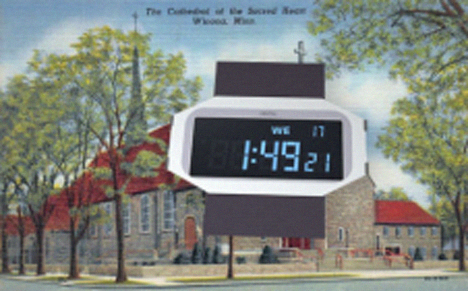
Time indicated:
1h49m21s
